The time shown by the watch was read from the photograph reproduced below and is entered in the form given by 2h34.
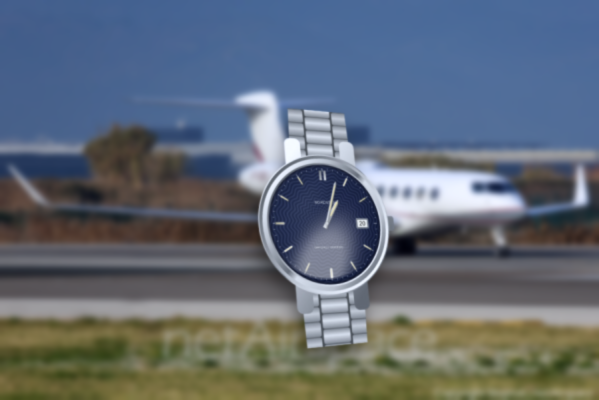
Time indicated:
1h03
